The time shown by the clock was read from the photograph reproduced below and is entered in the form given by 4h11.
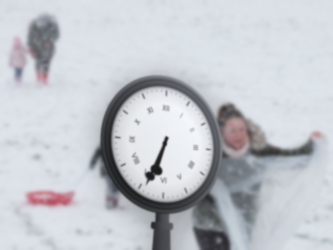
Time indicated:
6h34
